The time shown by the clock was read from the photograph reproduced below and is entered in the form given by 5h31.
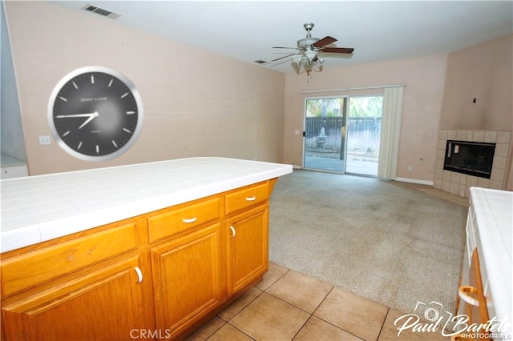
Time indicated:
7h45
